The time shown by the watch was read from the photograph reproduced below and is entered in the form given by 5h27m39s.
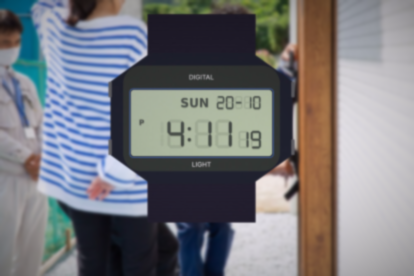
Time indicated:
4h11m19s
